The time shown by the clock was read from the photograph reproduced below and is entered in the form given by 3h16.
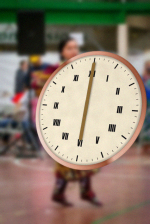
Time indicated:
6h00
